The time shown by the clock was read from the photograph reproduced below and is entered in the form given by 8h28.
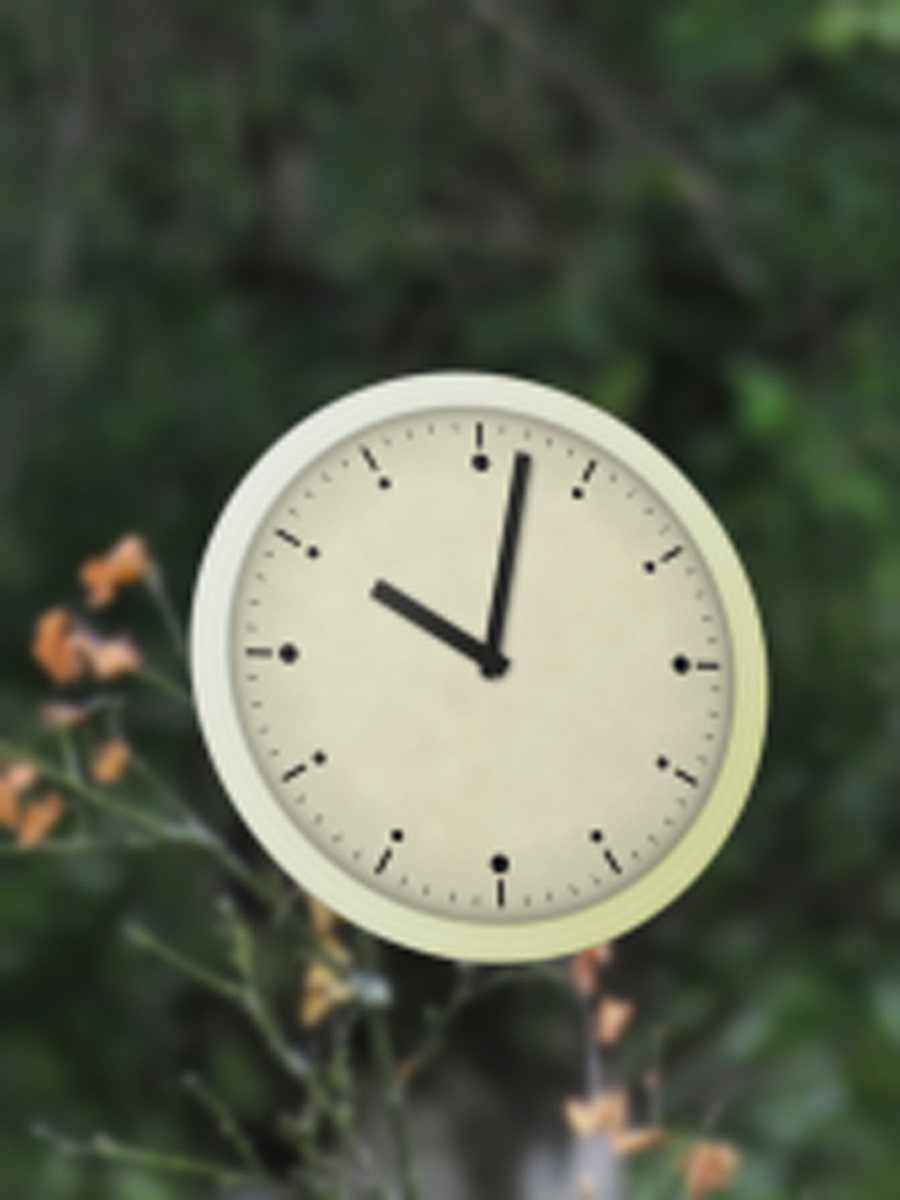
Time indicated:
10h02
